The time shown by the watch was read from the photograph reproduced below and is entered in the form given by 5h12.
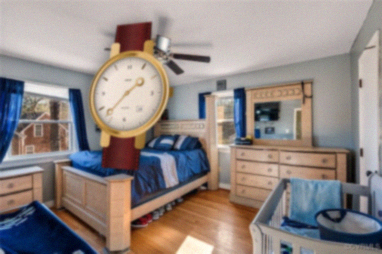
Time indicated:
1h37
